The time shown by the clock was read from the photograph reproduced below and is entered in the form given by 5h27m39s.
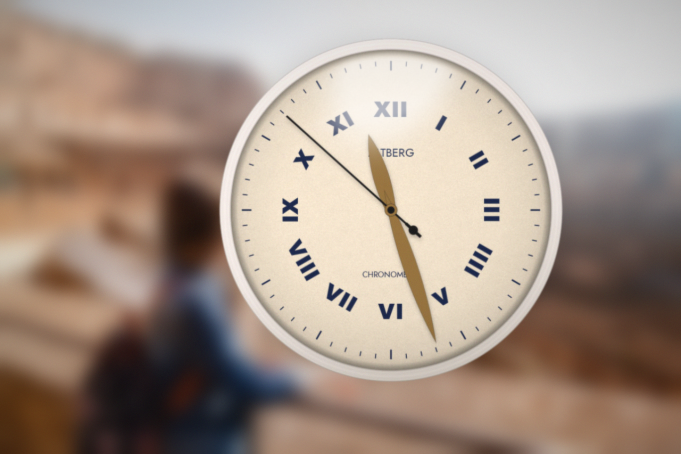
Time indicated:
11h26m52s
